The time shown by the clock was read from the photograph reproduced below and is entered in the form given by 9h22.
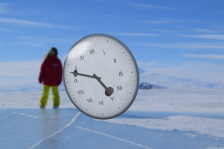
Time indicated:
4h48
